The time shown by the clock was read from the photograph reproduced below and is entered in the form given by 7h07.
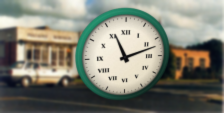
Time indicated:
11h12
